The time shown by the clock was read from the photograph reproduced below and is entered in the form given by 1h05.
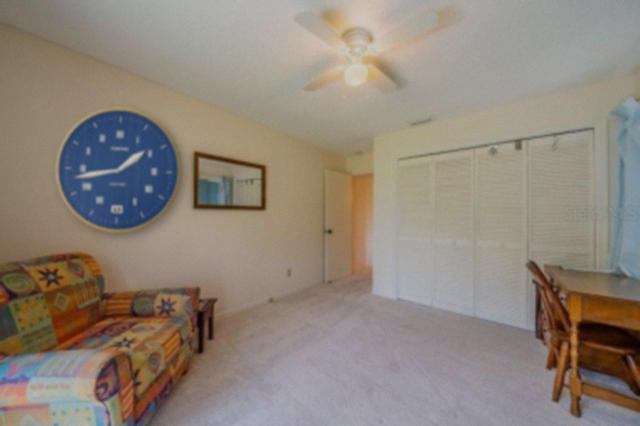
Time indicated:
1h43
